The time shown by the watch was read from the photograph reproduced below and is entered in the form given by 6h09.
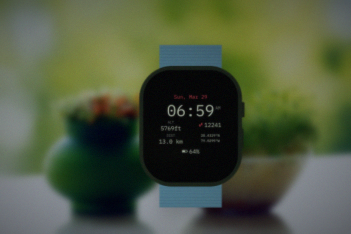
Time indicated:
6h59
